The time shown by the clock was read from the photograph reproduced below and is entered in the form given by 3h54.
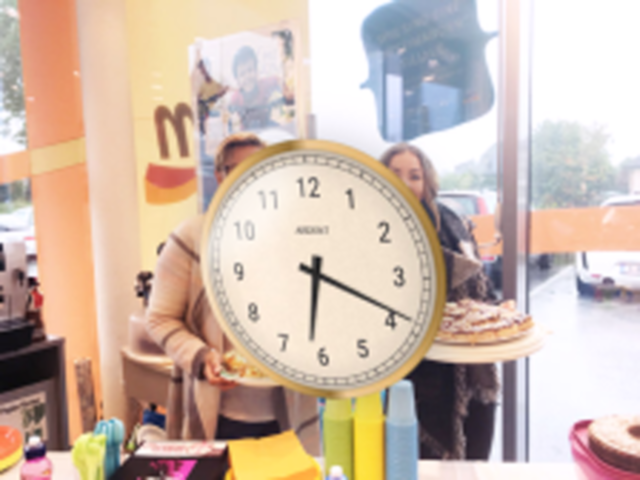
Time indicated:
6h19
